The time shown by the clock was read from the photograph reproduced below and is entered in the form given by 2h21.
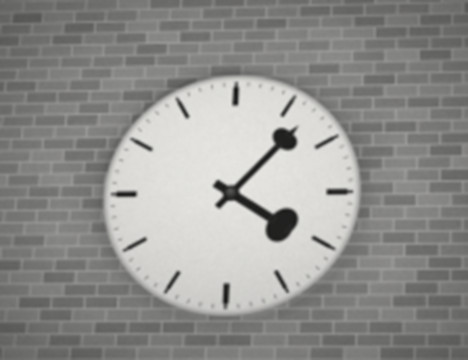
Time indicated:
4h07
